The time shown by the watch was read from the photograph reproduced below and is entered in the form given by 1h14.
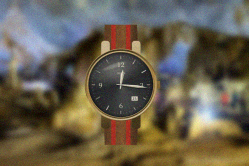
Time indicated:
12h16
